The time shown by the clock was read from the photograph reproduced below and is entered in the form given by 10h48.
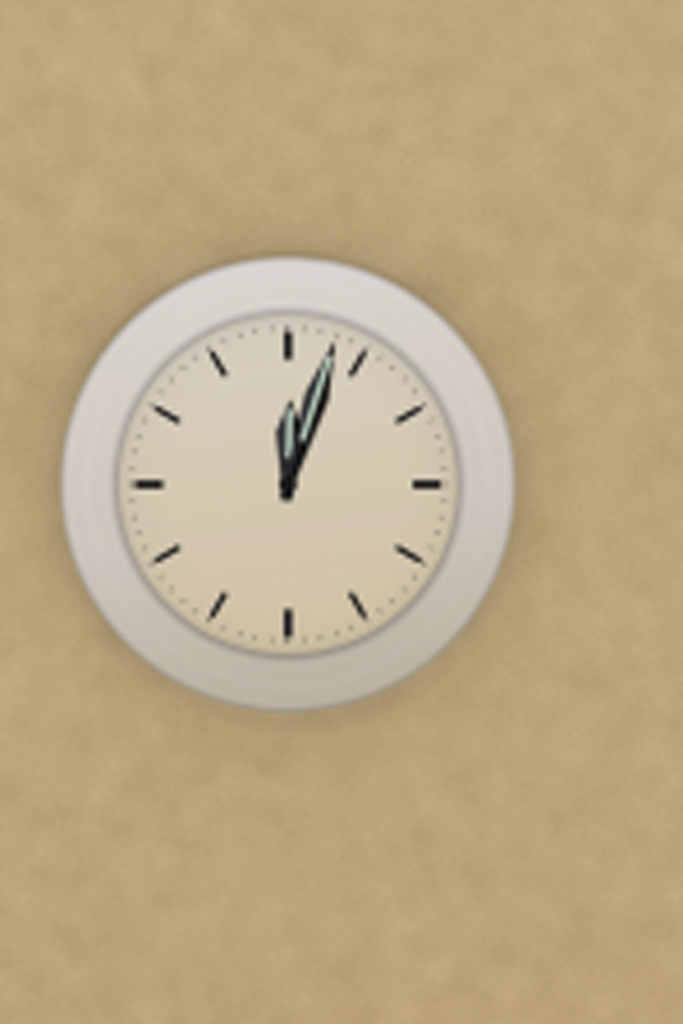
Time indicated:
12h03
